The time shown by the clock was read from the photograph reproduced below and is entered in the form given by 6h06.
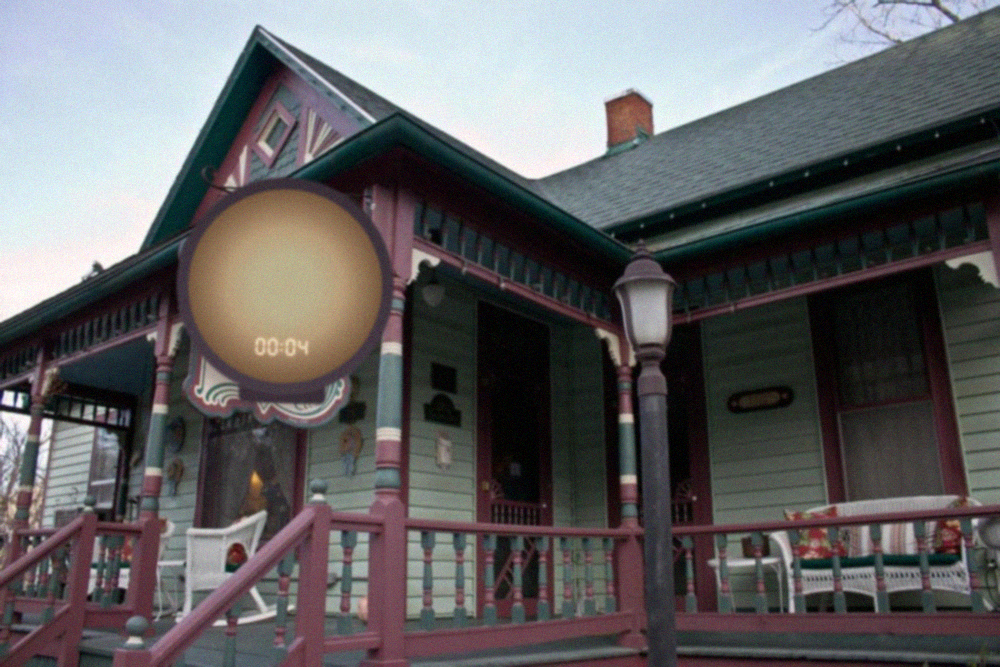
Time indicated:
0h04
